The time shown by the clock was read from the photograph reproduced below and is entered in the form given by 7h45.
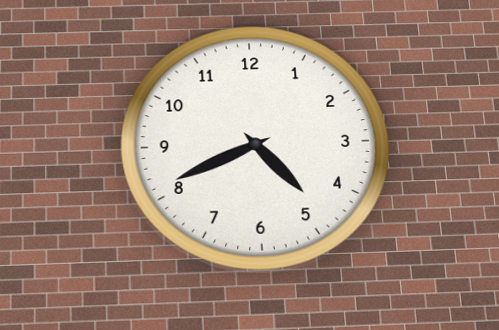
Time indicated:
4h41
